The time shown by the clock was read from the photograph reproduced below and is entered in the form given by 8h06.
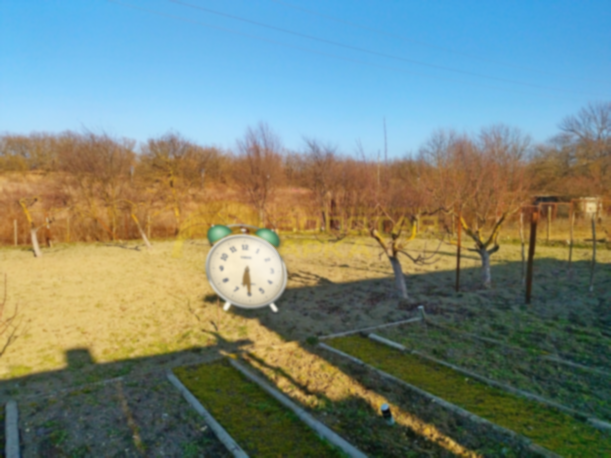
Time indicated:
6h30
